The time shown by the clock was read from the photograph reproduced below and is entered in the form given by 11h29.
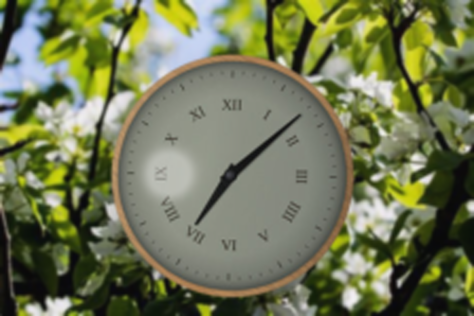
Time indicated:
7h08
